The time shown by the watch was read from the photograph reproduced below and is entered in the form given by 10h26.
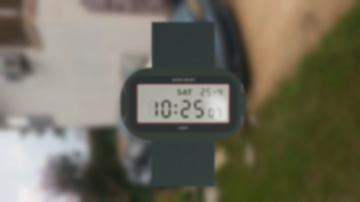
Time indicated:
10h25
